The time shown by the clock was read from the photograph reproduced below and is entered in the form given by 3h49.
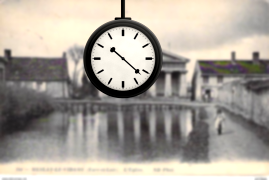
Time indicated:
10h22
